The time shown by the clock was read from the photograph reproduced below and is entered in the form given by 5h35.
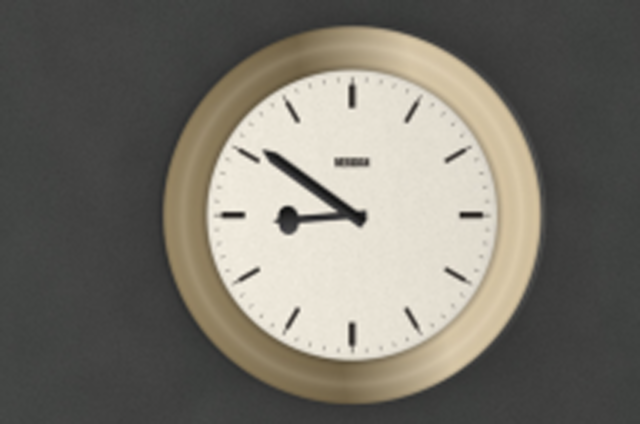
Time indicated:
8h51
